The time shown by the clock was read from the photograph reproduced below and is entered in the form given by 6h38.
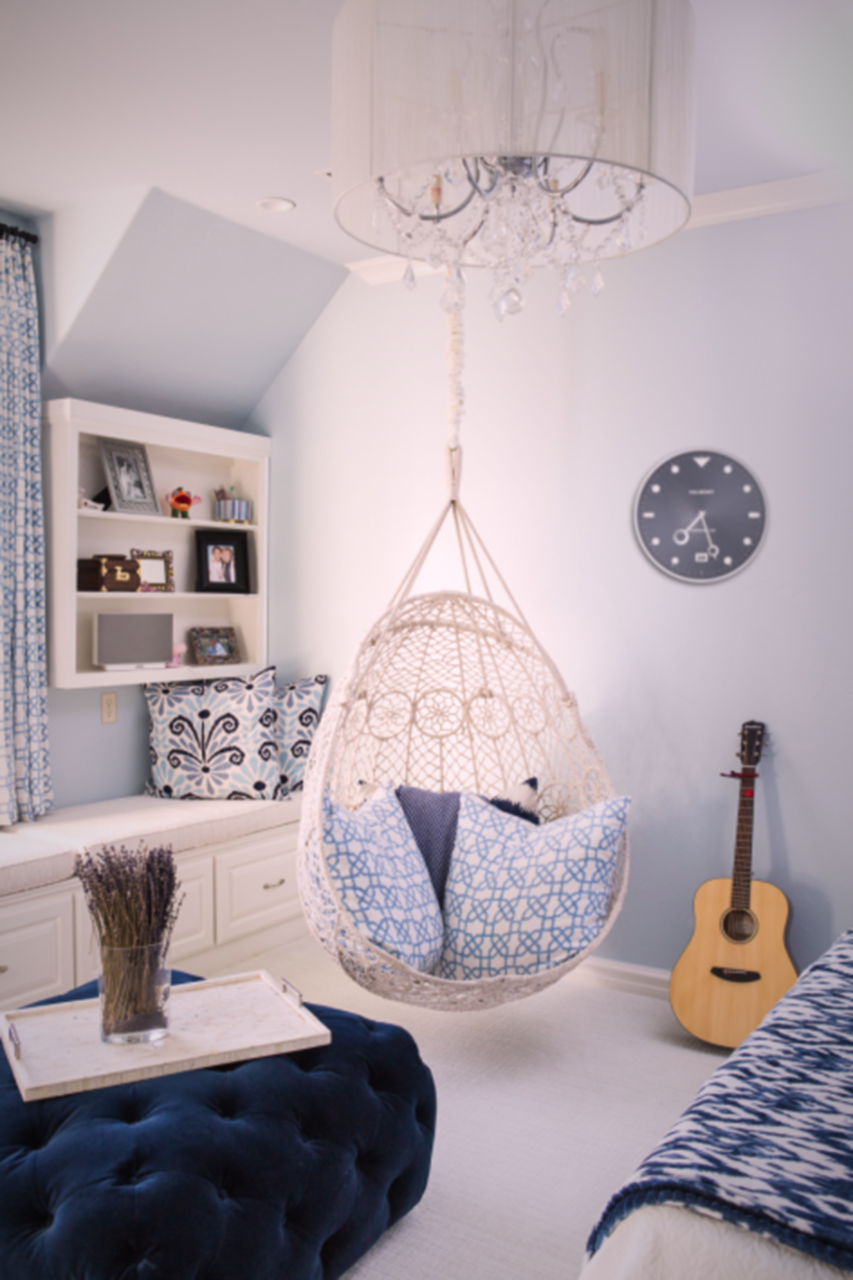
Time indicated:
7h27
